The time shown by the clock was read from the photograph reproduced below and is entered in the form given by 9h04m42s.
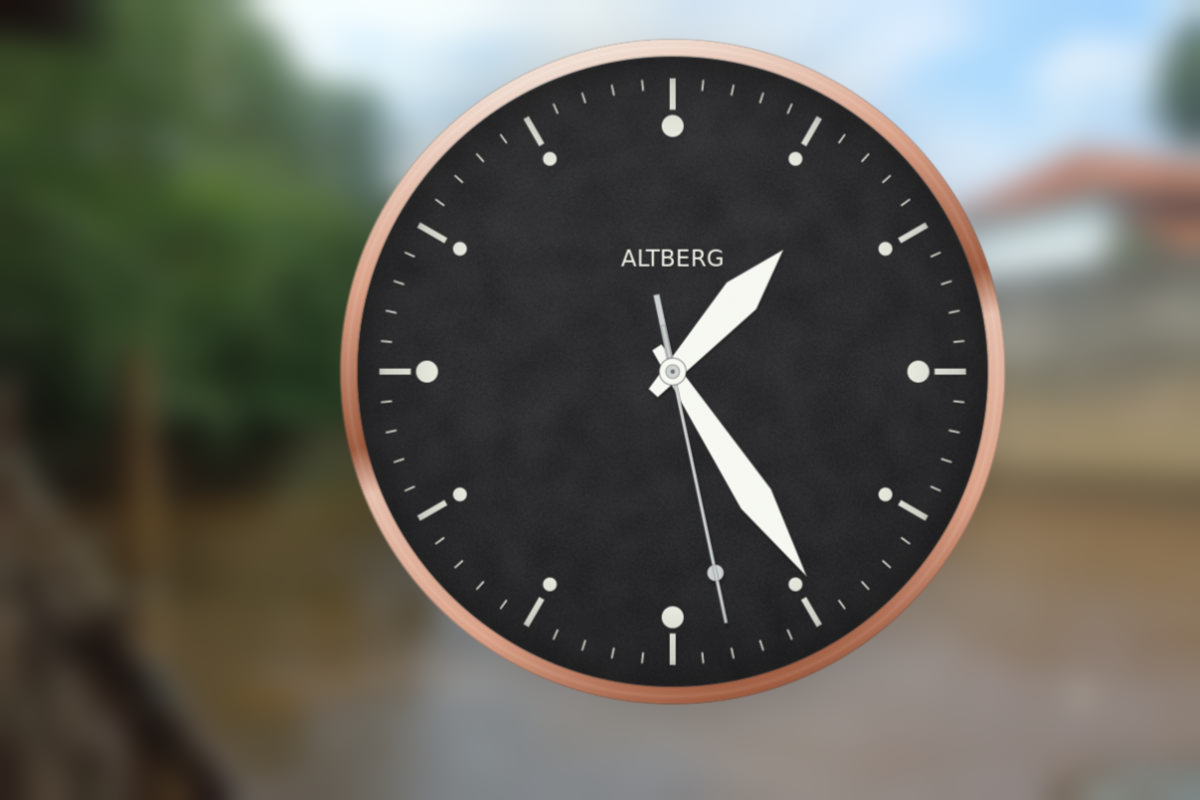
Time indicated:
1h24m28s
